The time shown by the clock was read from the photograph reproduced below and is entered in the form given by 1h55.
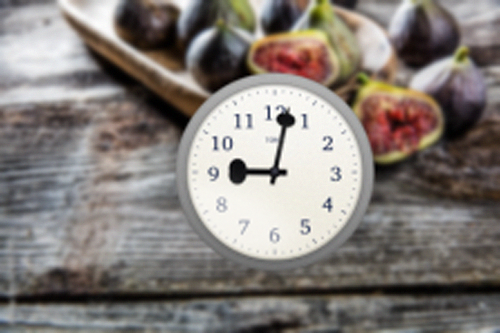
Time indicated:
9h02
